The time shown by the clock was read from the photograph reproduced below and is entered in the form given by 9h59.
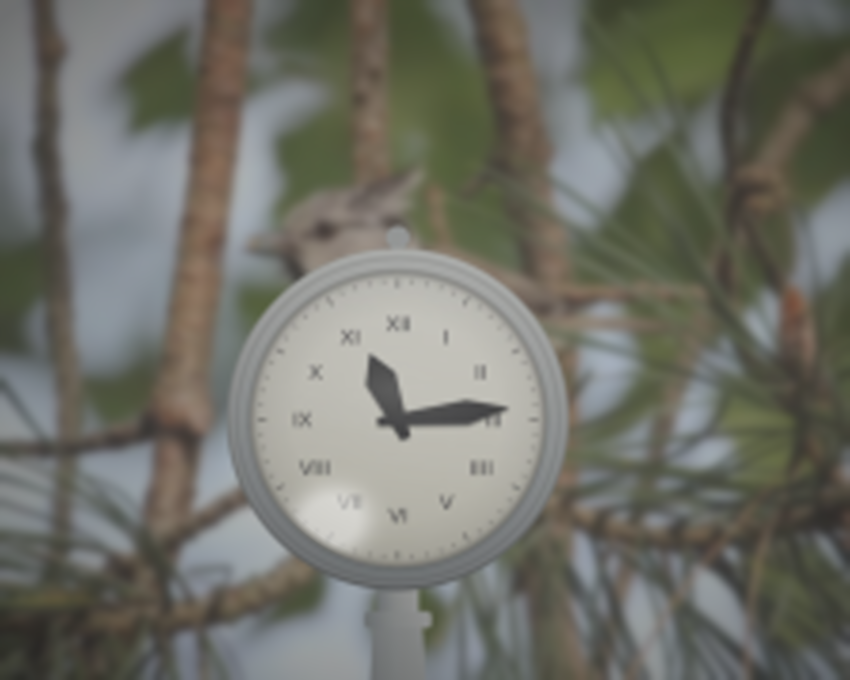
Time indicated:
11h14
